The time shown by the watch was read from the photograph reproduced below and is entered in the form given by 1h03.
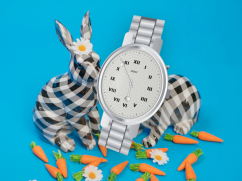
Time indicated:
5h53
